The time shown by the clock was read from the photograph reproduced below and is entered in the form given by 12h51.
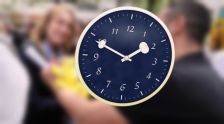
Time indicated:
1h49
